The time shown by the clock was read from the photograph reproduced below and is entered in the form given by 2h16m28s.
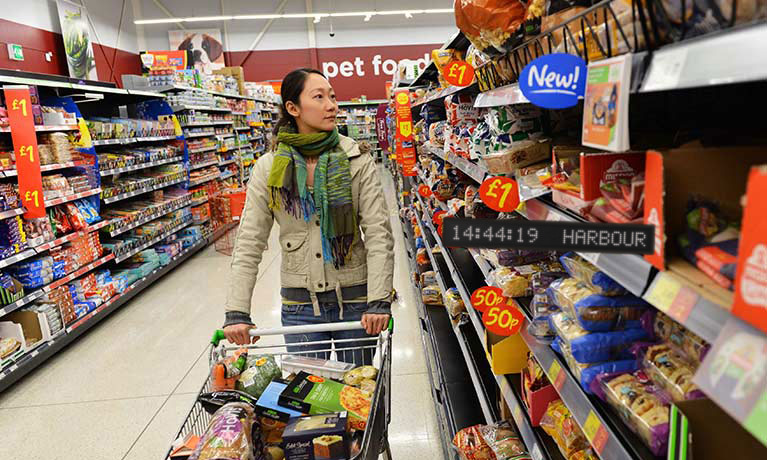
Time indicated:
14h44m19s
